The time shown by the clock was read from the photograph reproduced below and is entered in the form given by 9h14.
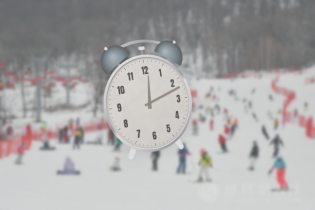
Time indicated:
12h12
